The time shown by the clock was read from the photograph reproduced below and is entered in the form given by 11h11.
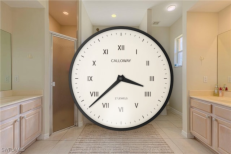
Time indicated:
3h38
